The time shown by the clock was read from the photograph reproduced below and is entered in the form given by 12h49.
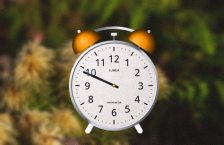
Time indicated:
9h49
